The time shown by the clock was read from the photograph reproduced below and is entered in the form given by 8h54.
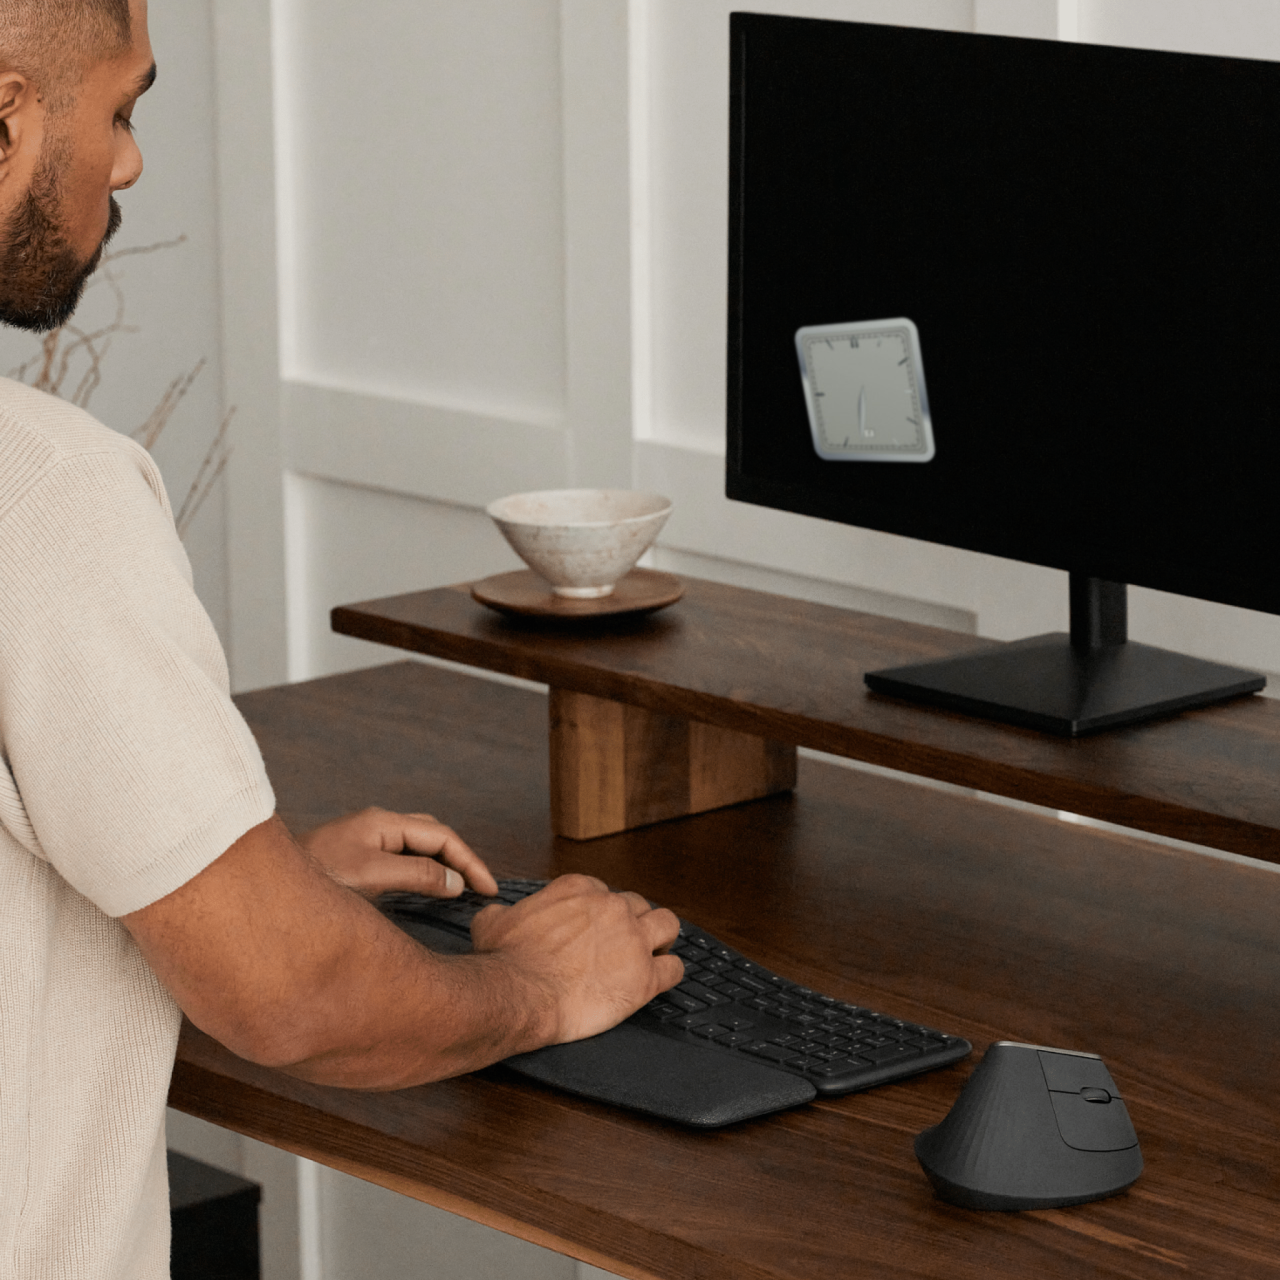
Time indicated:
6h32
